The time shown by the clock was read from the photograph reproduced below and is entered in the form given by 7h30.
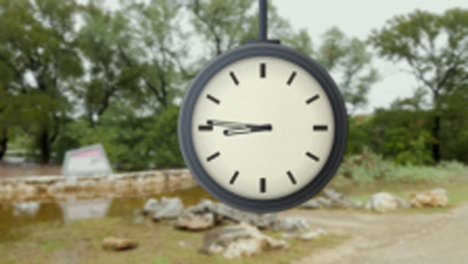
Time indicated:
8h46
